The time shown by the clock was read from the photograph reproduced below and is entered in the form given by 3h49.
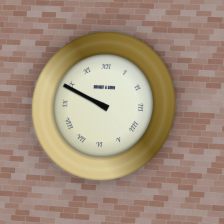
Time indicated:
9h49
